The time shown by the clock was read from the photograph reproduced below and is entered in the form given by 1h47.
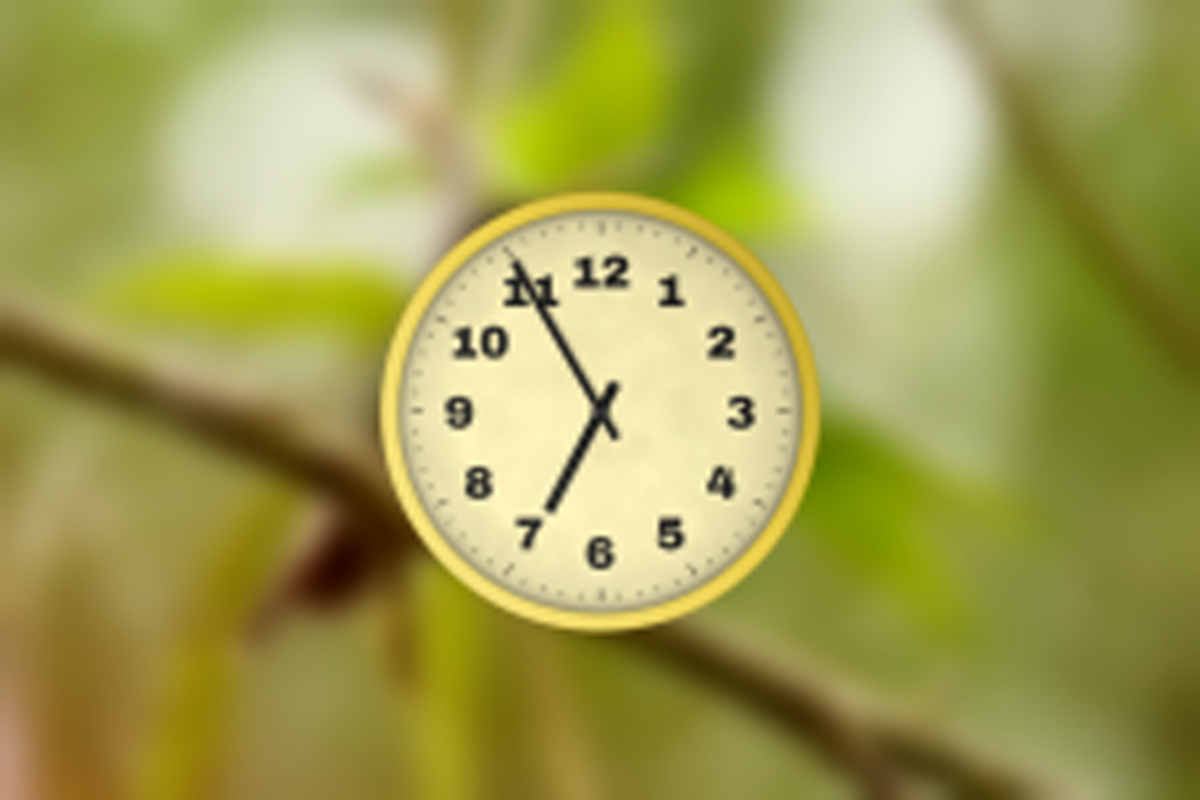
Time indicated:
6h55
